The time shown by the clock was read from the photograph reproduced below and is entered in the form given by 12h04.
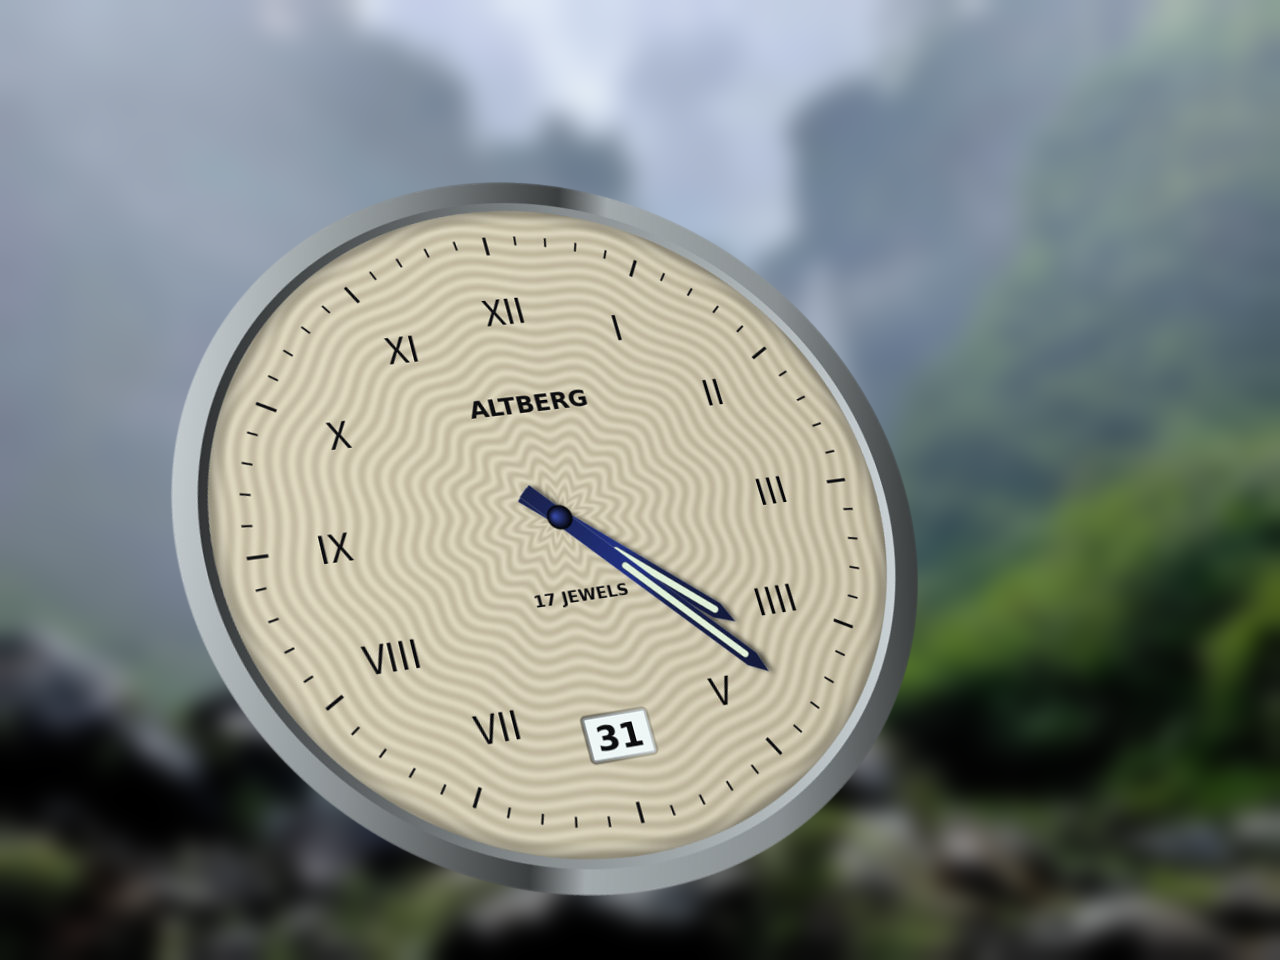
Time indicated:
4h23
